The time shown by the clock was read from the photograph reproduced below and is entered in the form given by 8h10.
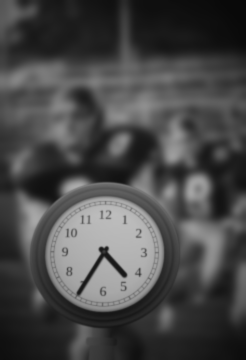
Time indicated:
4h35
